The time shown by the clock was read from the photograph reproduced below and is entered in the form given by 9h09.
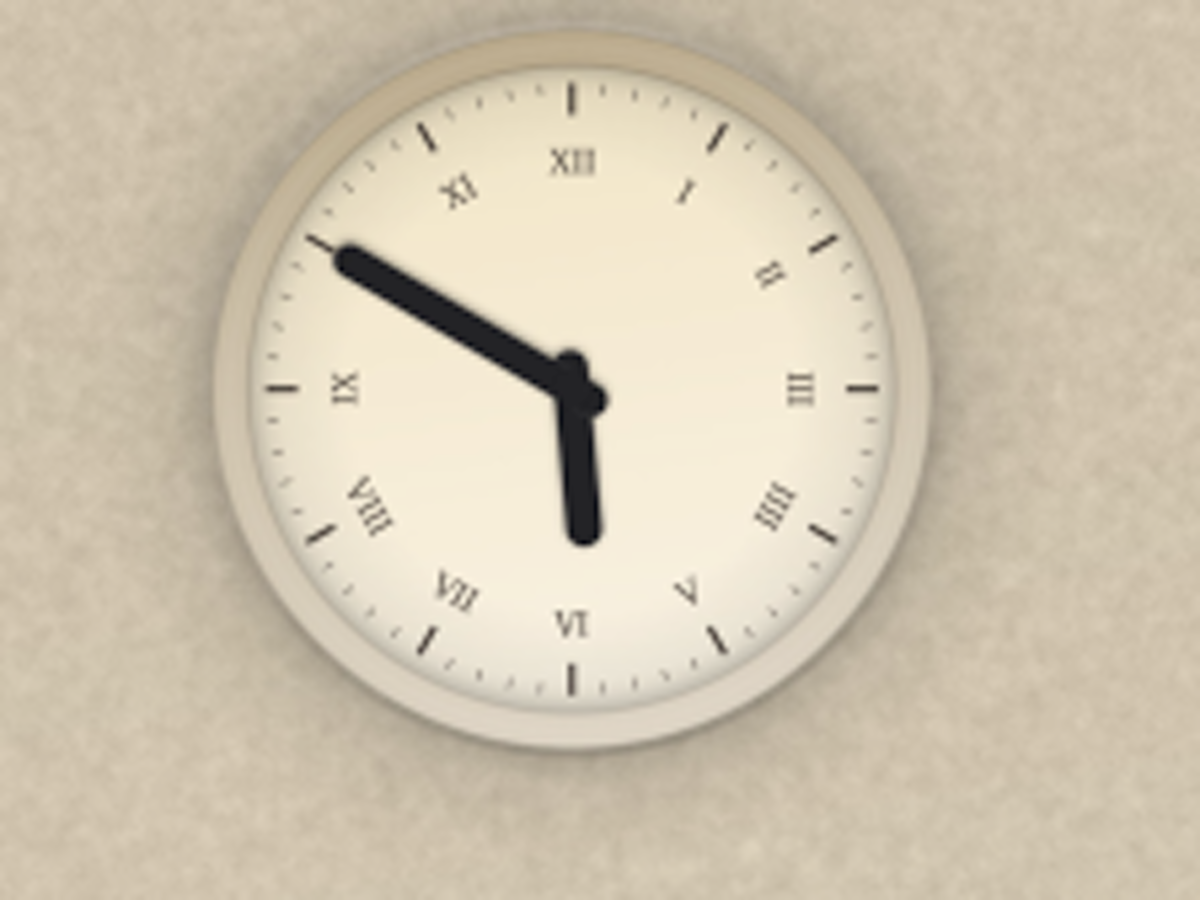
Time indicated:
5h50
